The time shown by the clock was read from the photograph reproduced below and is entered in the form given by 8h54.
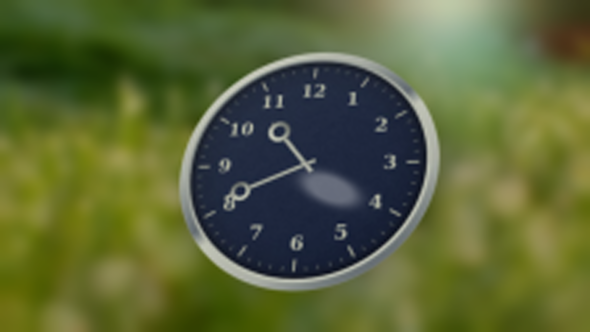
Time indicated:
10h41
